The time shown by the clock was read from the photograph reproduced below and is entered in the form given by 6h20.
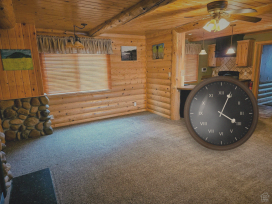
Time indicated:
4h04
